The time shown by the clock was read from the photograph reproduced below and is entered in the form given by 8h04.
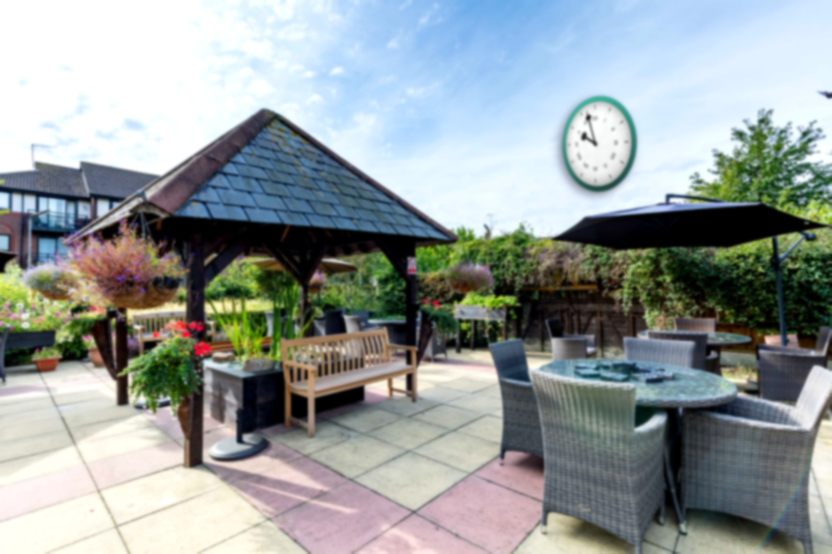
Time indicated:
9h57
